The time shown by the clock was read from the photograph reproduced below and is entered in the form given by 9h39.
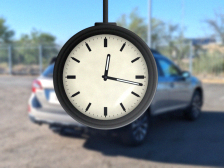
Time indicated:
12h17
